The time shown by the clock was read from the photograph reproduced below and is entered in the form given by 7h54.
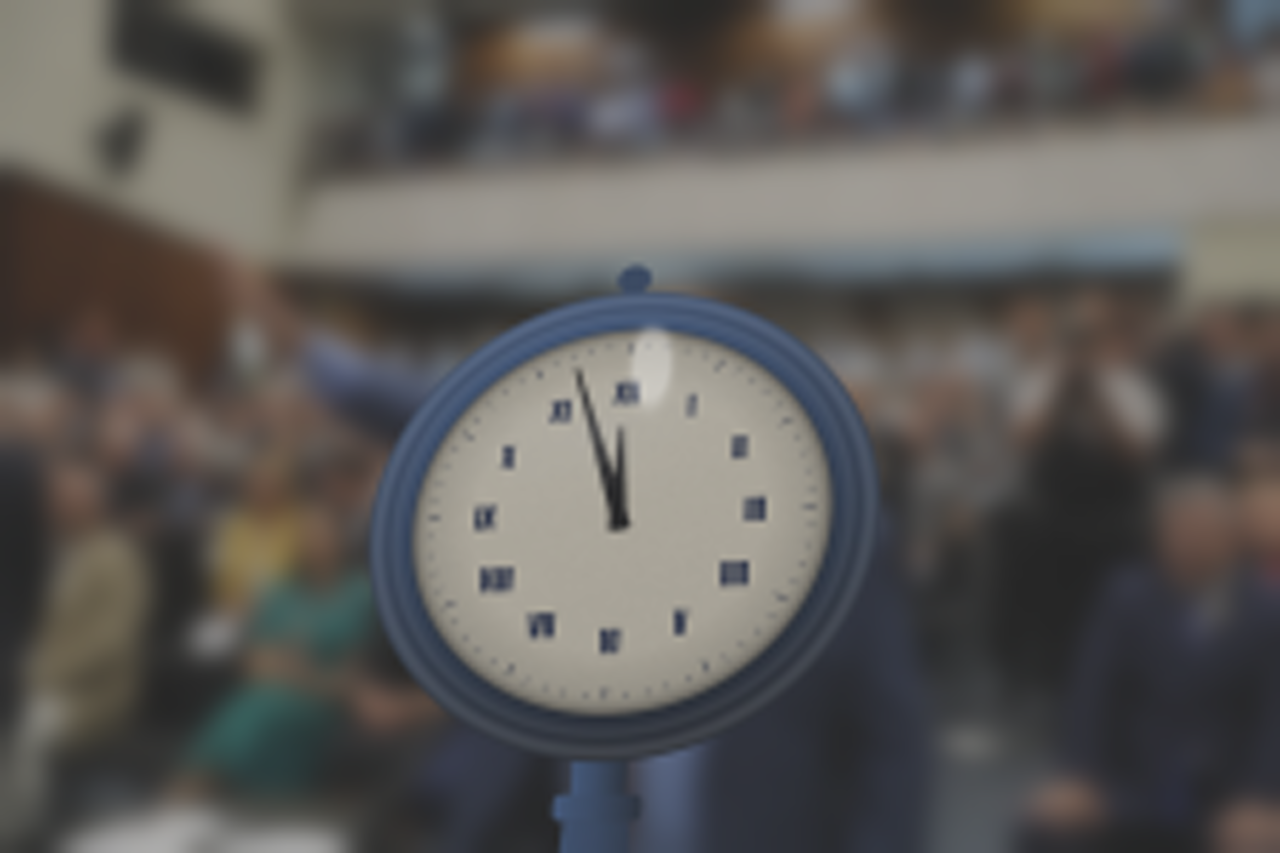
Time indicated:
11h57
